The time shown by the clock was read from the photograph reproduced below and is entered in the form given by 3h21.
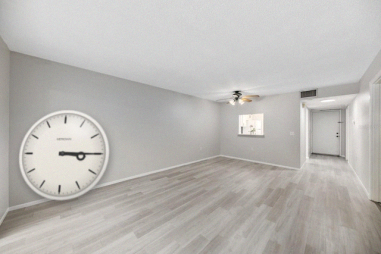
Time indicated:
3h15
